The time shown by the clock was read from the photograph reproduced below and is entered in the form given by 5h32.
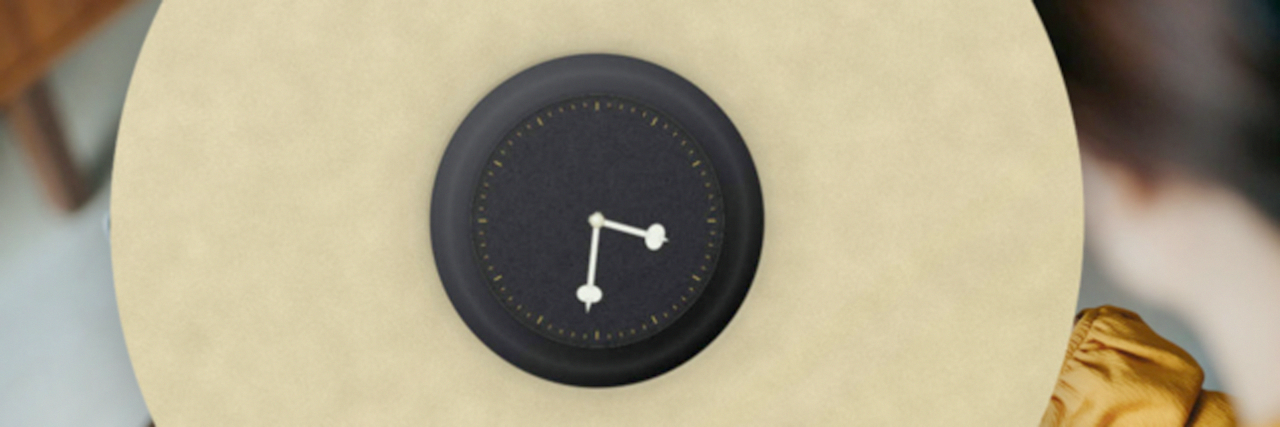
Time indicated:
3h31
